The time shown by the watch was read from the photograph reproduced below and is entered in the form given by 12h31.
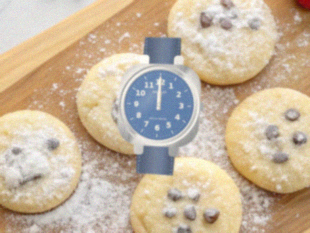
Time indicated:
12h00
